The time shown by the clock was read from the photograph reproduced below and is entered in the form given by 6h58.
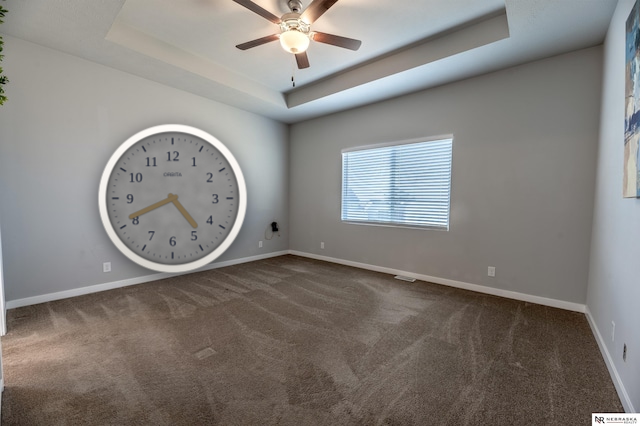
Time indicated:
4h41
